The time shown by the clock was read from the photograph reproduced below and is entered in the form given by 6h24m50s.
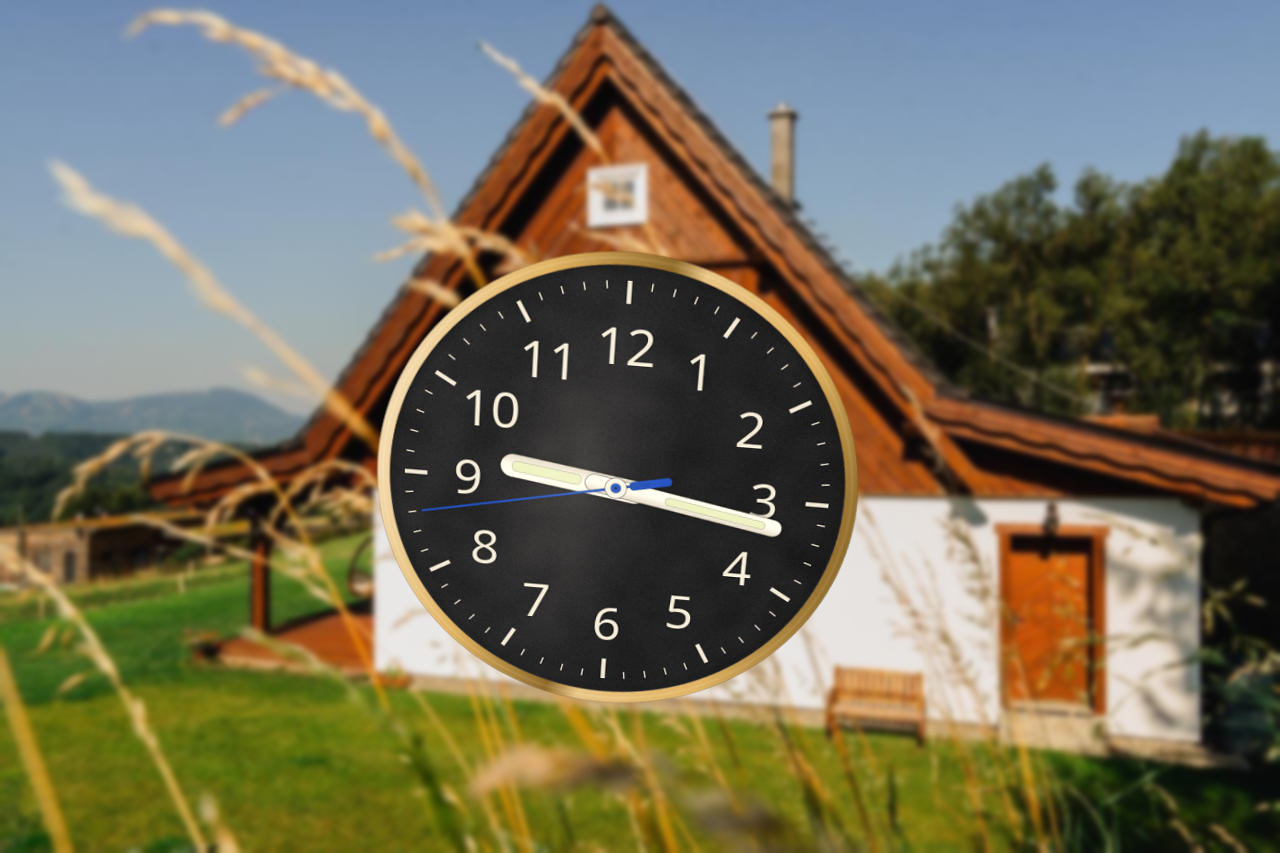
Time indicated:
9h16m43s
